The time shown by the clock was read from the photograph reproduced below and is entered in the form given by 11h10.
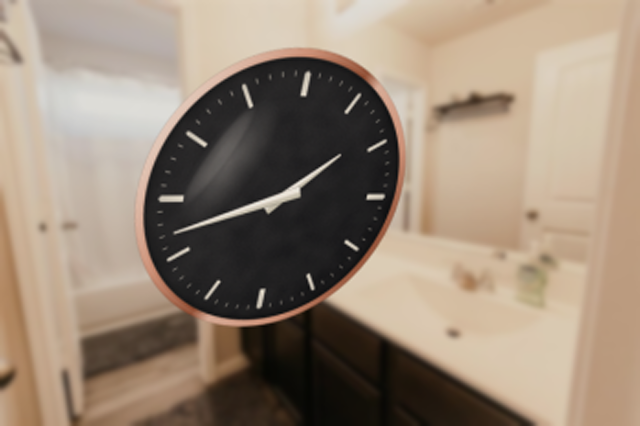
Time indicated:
1h42
